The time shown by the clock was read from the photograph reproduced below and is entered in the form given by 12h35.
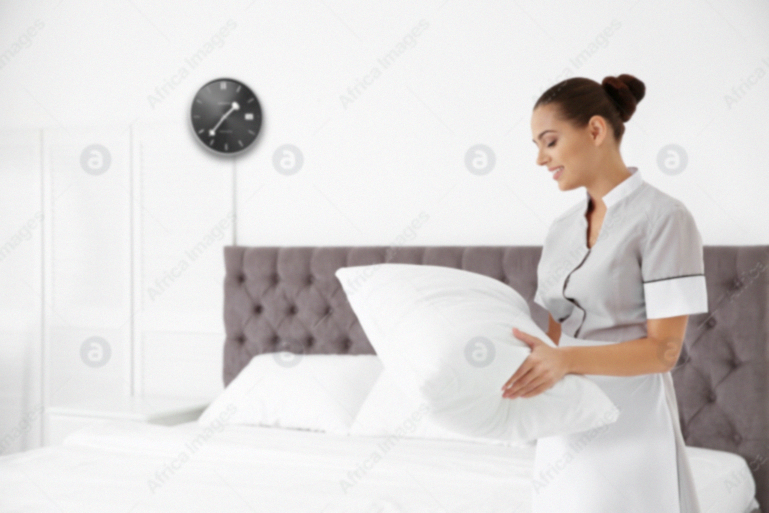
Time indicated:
1h37
